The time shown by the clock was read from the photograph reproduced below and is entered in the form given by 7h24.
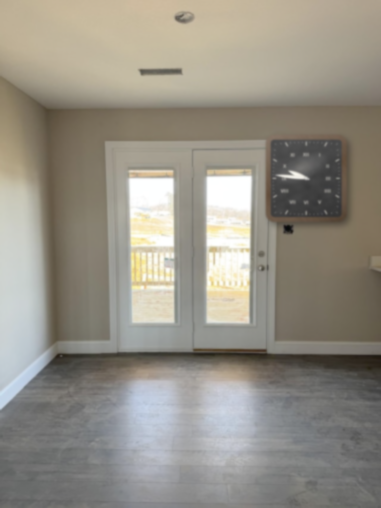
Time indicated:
9h46
